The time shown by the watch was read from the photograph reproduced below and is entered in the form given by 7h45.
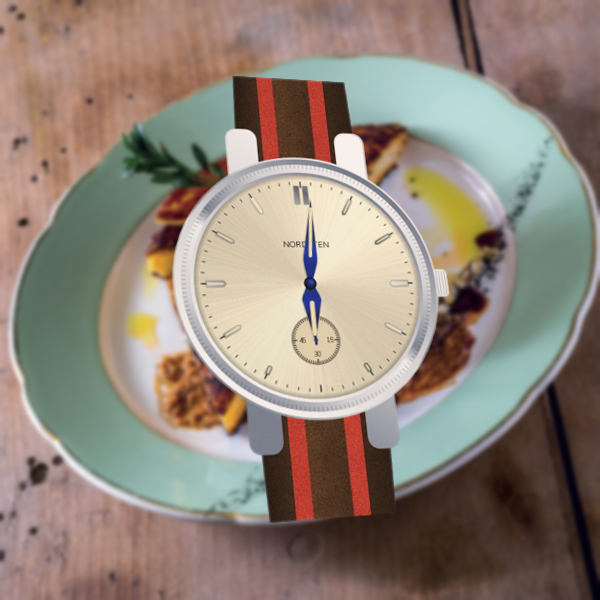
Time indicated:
6h01
